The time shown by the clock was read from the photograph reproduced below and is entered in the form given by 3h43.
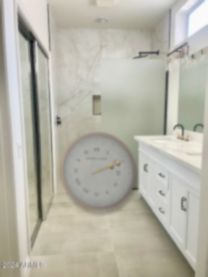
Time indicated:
2h11
